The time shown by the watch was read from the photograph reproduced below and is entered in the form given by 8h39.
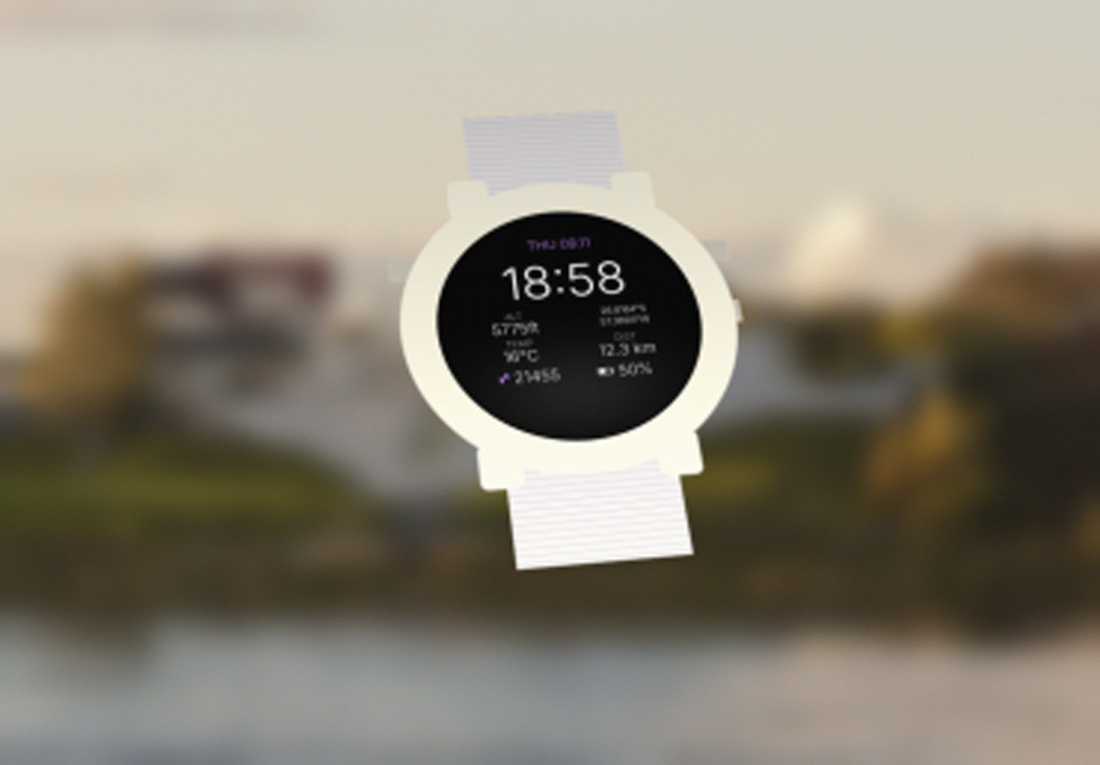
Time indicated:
18h58
